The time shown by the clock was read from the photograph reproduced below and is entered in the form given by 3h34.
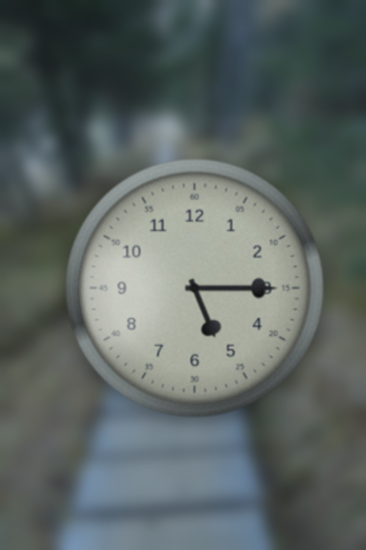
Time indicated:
5h15
